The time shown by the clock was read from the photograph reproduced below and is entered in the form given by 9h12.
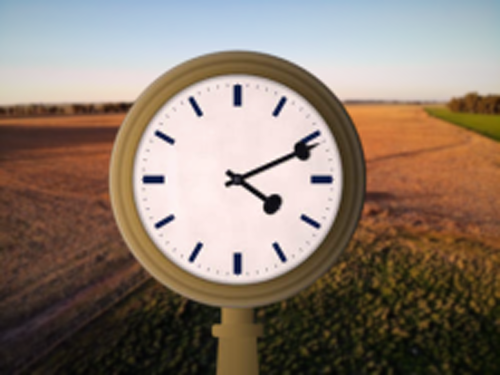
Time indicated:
4h11
